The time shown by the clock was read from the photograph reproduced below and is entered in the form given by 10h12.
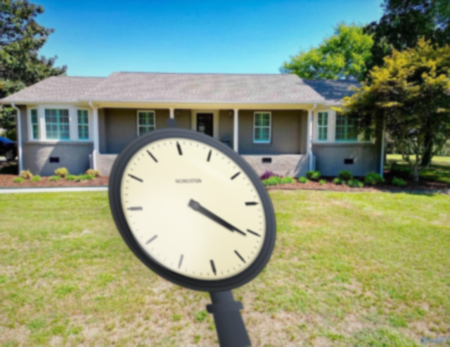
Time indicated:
4h21
